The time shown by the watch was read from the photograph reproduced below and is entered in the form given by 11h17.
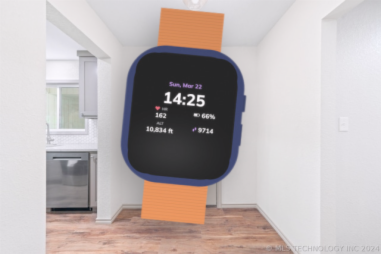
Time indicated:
14h25
